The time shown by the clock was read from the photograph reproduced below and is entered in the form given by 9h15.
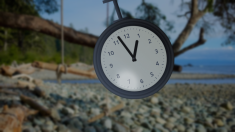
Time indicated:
12h57
